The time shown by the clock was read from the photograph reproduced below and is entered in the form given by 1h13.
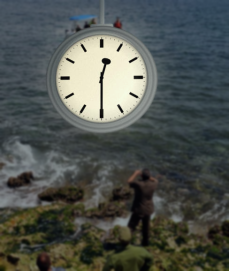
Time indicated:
12h30
